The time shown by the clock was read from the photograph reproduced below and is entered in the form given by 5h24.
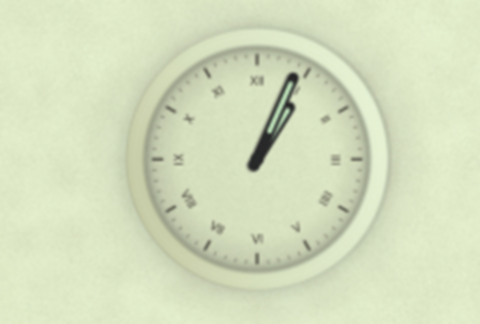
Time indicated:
1h04
